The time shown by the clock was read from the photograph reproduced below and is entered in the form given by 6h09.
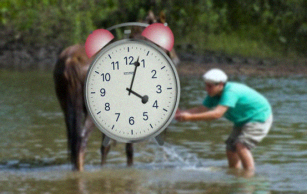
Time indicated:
4h03
